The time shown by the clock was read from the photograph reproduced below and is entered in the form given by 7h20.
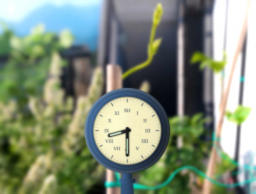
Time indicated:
8h30
